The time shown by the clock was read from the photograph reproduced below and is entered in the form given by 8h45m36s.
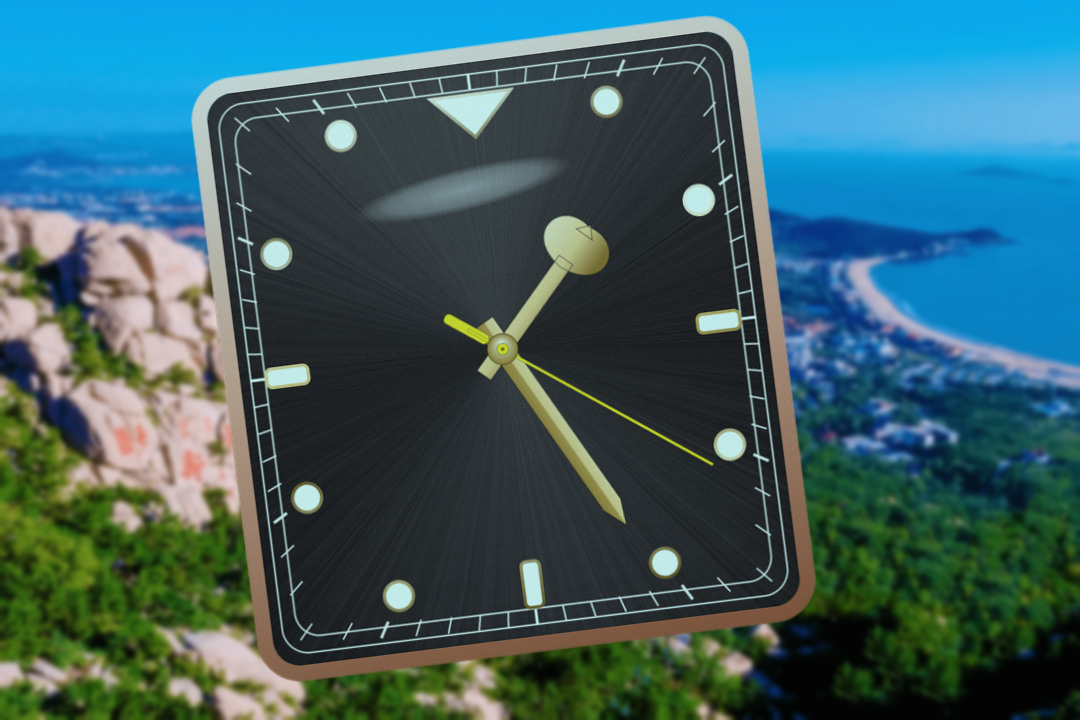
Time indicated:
1h25m21s
